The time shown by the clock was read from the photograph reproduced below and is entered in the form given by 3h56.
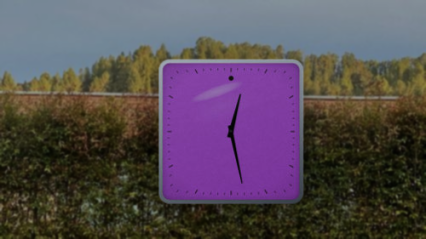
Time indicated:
12h28
